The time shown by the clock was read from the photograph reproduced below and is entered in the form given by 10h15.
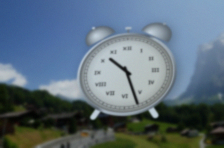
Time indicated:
10h27
